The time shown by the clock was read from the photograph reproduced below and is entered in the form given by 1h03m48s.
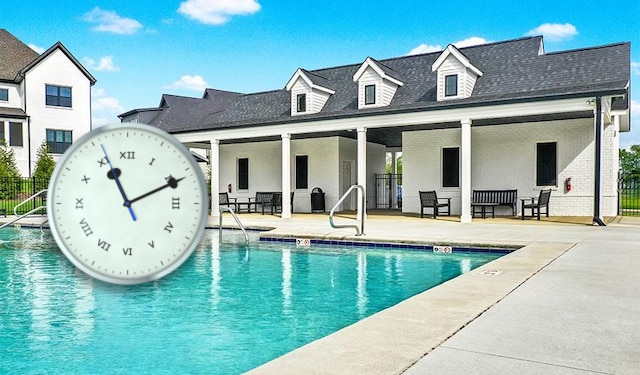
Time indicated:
11h10m56s
